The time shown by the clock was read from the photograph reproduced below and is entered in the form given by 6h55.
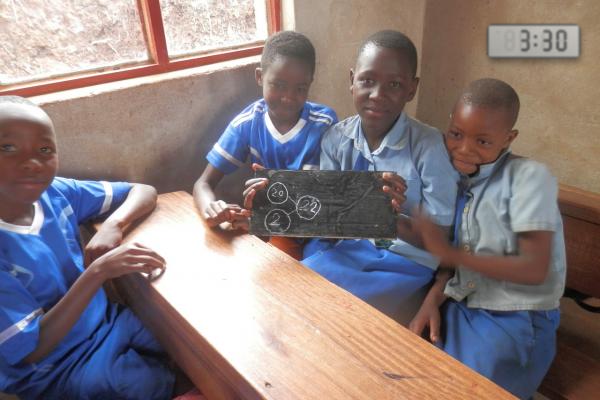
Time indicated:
3h30
